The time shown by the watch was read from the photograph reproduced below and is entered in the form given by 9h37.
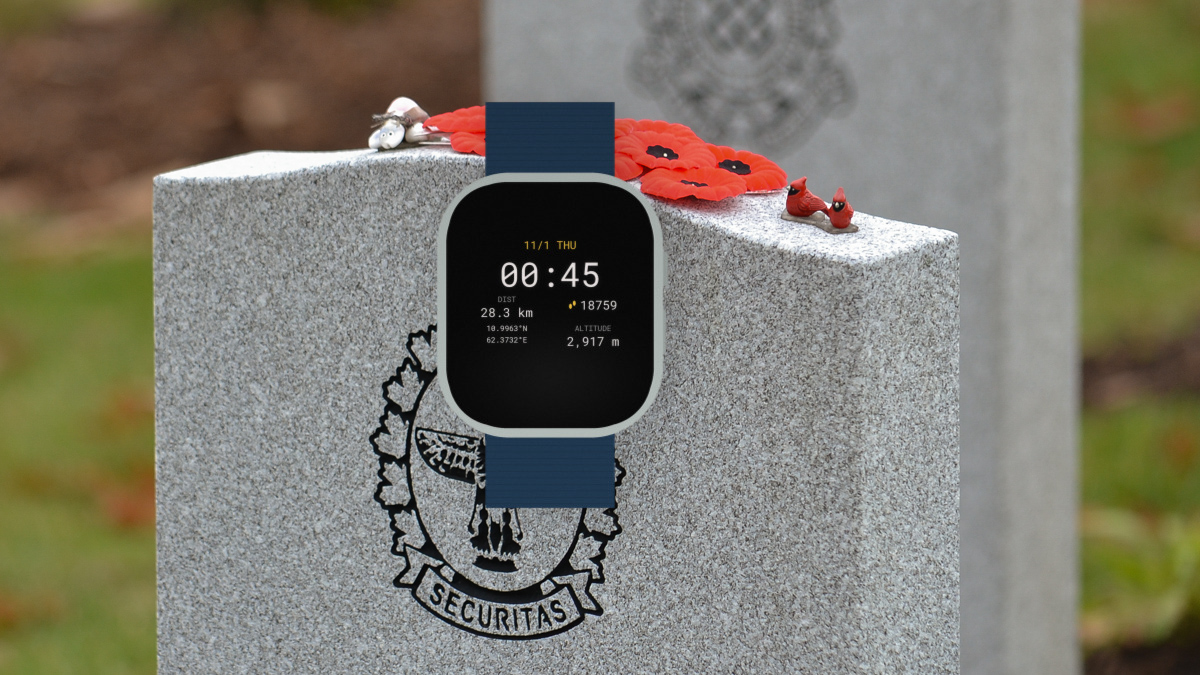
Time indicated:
0h45
